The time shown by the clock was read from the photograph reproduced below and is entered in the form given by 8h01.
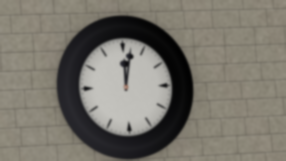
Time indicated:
12h02
